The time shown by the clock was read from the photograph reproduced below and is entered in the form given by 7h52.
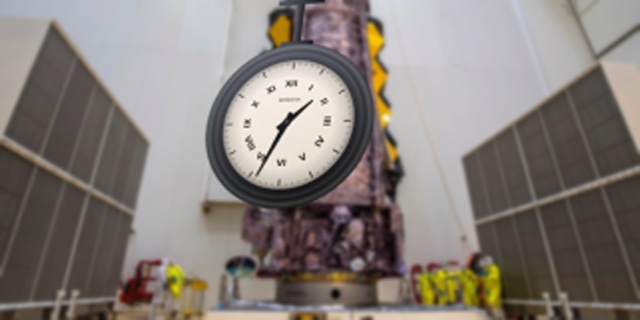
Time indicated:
1h34
